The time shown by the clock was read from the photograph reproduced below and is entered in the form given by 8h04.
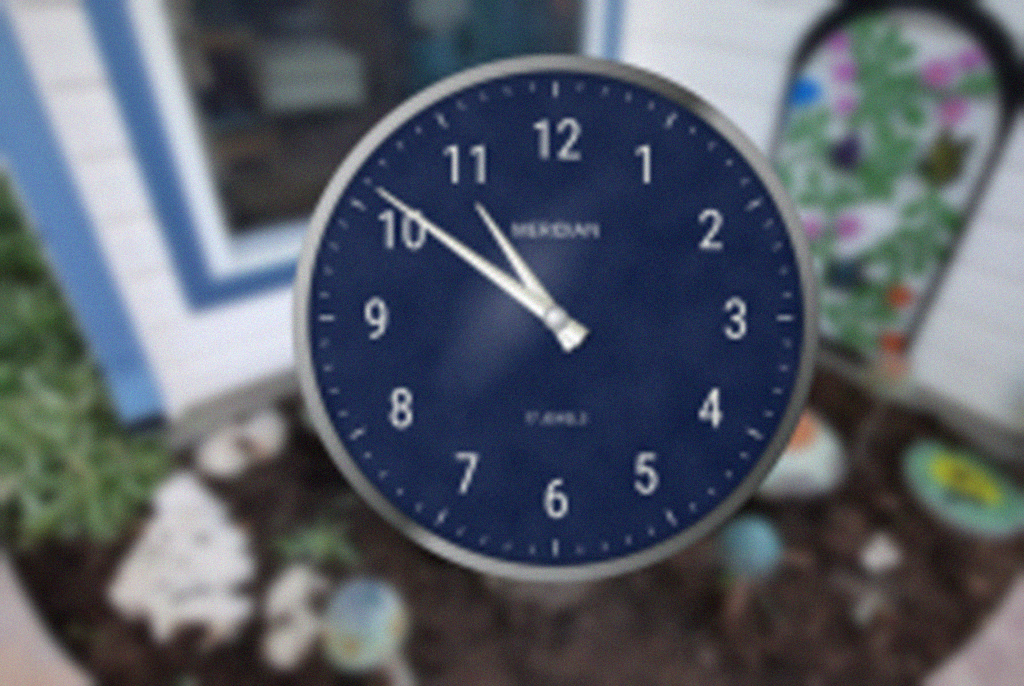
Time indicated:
10h51
